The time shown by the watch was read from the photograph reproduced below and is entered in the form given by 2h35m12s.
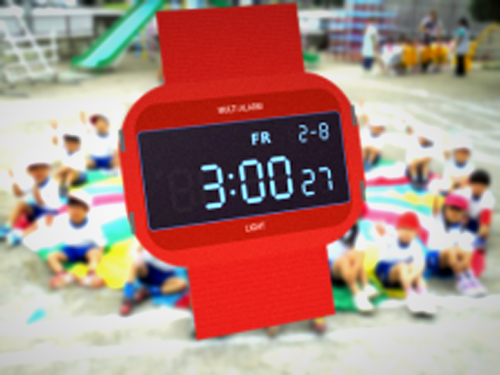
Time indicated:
3h00m27s
